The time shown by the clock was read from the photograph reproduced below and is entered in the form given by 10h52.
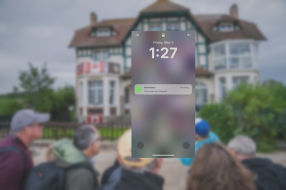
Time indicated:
1h27
